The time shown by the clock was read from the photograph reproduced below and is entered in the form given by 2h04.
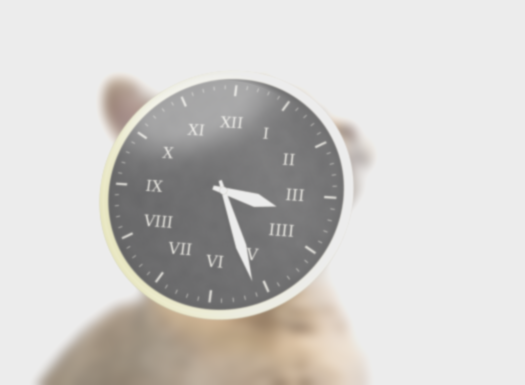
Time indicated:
3h26
